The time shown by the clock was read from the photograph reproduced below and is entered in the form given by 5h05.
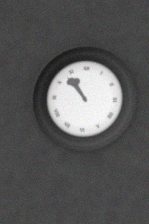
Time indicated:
10h53
